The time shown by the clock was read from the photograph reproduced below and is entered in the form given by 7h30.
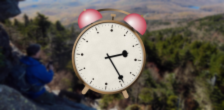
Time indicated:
2h24
